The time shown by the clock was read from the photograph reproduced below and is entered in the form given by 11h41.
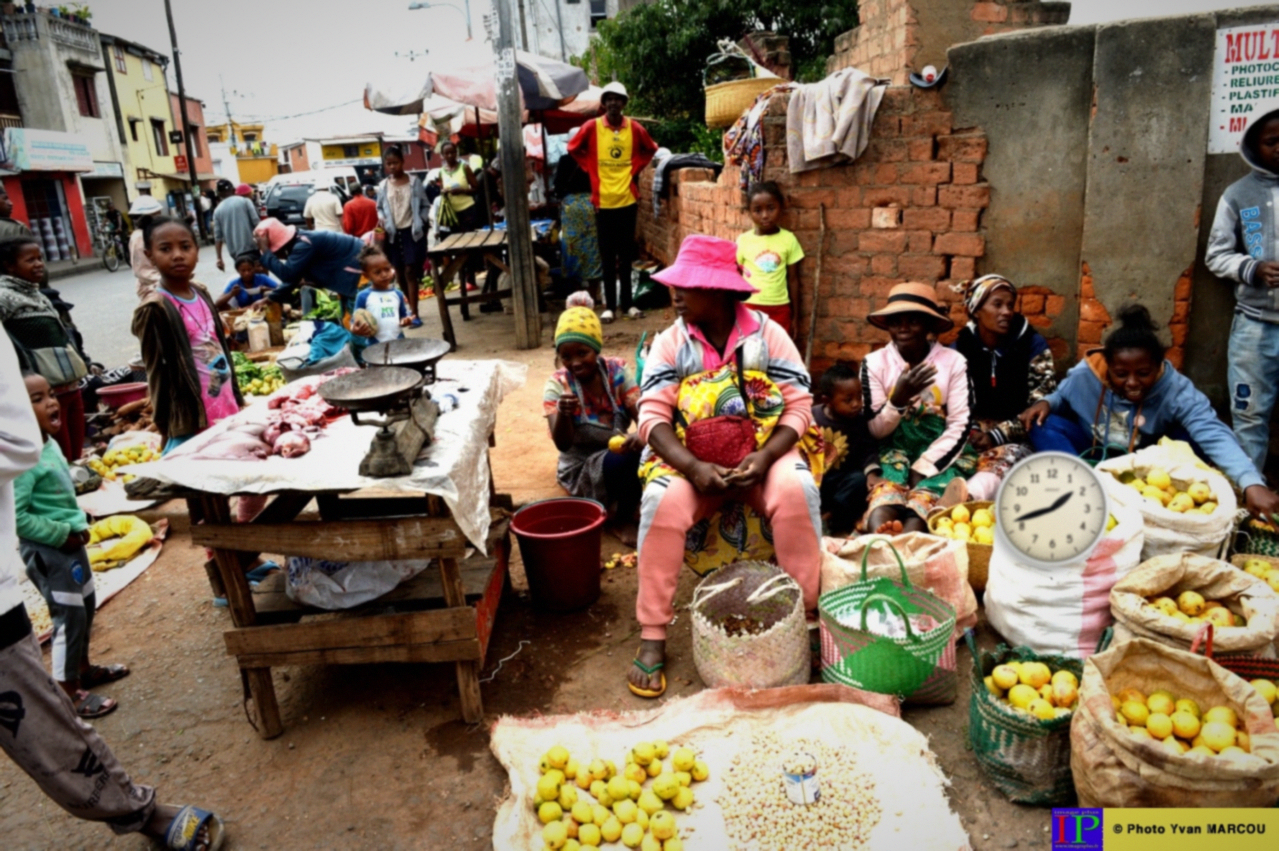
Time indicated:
1h42
